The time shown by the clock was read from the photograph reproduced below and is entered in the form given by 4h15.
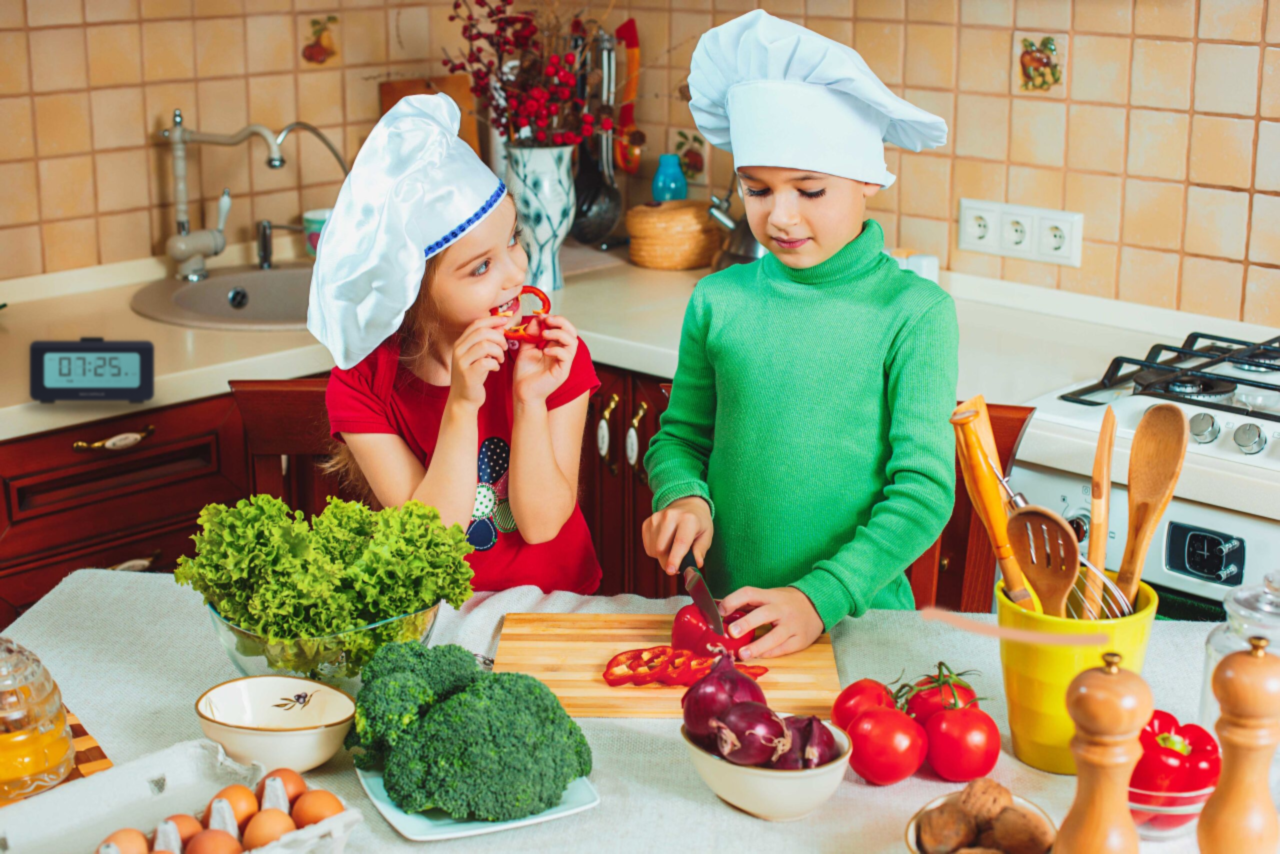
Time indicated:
7h25
